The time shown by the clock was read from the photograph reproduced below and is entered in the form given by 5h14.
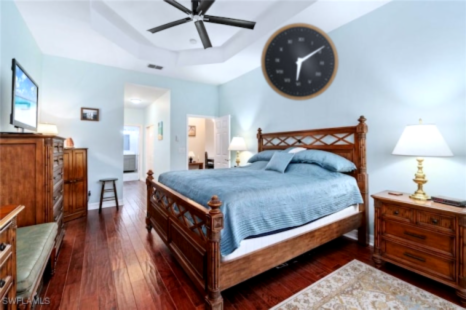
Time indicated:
6h09
